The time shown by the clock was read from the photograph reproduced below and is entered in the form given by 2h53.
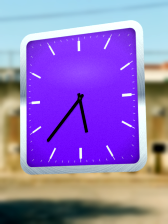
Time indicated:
5h37
